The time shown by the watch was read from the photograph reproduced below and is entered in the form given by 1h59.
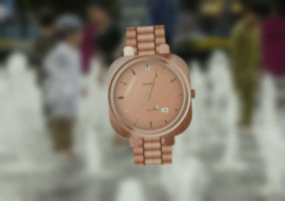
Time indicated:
5h03
